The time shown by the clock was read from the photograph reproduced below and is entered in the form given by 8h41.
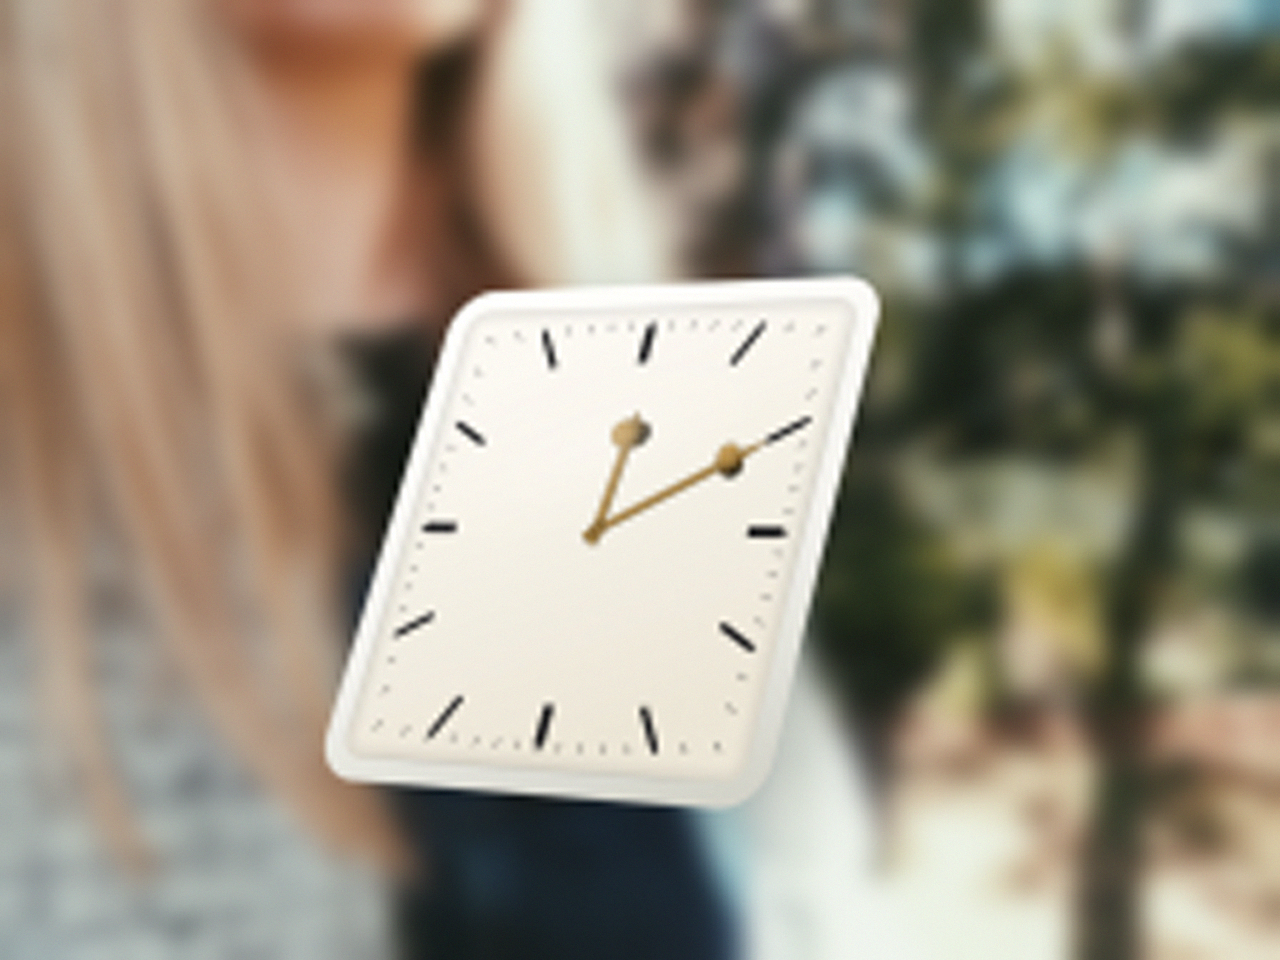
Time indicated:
12h10
